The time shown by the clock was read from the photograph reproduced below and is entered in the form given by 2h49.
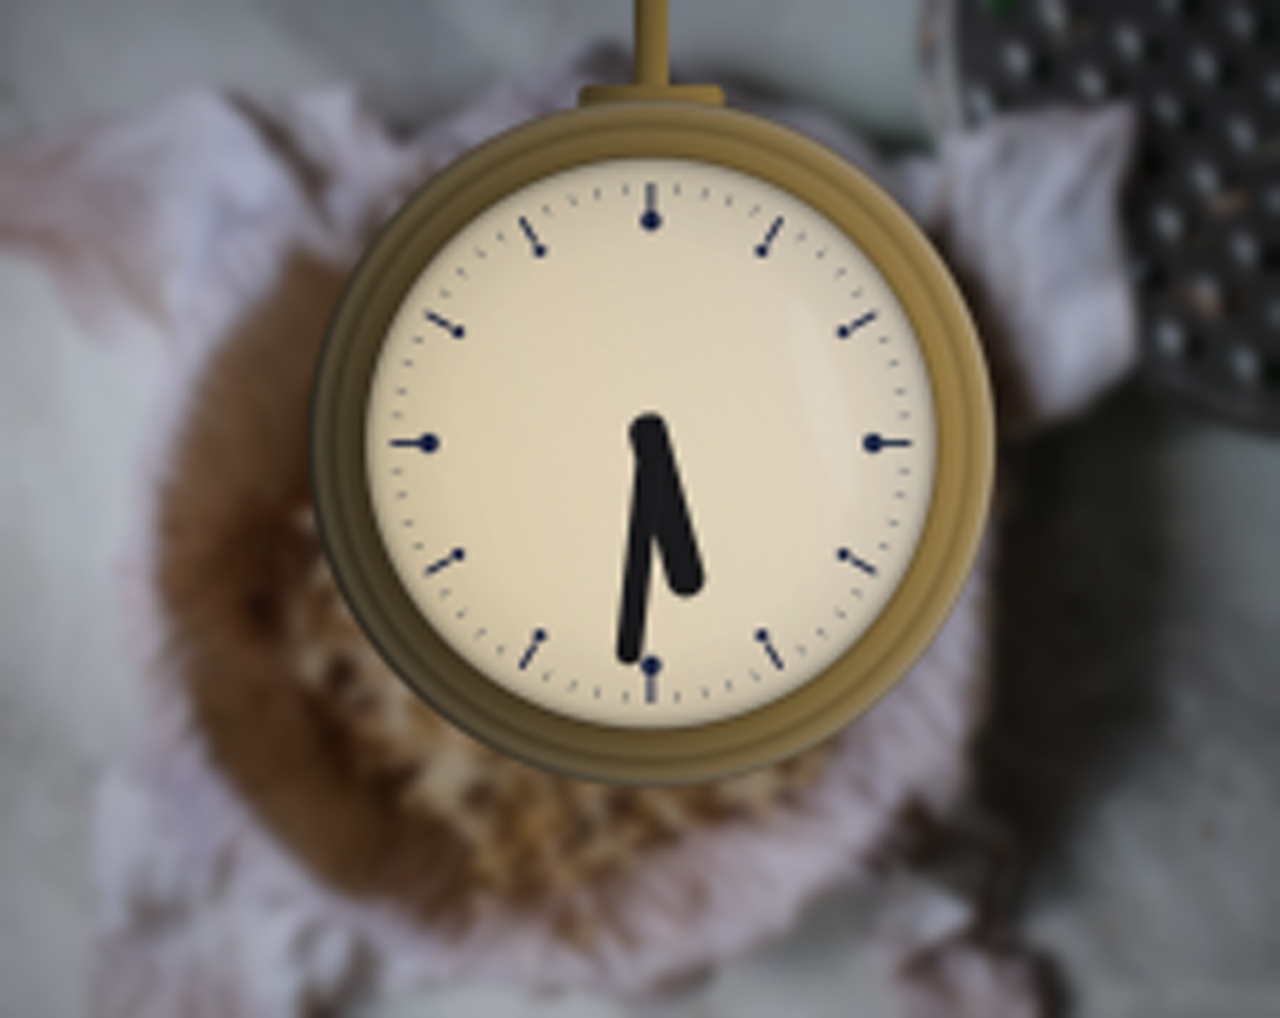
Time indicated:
5h31
